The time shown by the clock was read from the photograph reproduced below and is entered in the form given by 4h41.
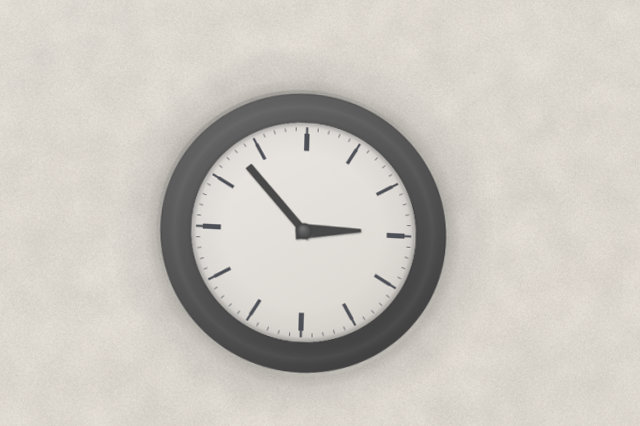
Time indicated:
2h53
